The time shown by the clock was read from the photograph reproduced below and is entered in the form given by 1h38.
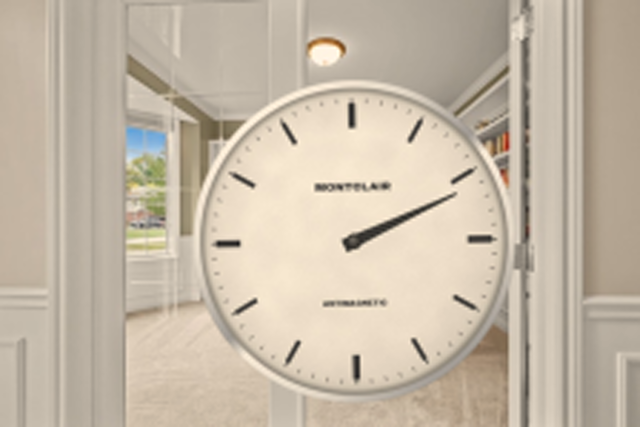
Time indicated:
2h11
